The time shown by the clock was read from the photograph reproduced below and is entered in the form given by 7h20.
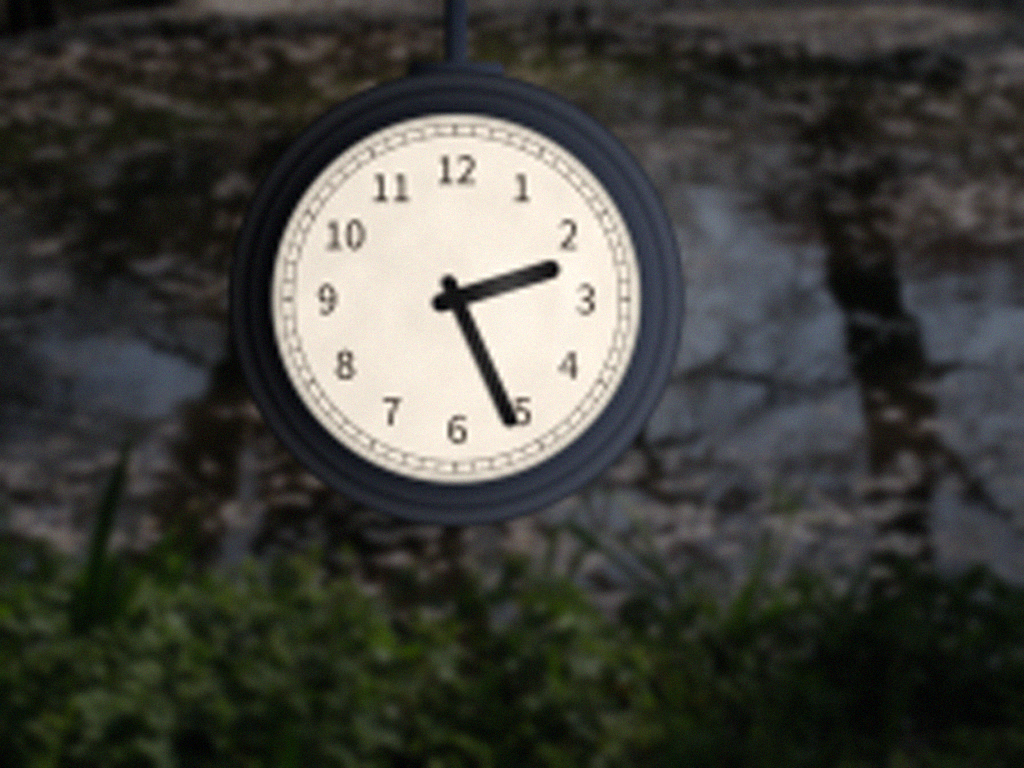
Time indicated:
2h26
